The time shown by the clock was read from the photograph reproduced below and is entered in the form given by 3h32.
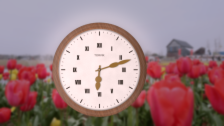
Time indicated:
6h12
